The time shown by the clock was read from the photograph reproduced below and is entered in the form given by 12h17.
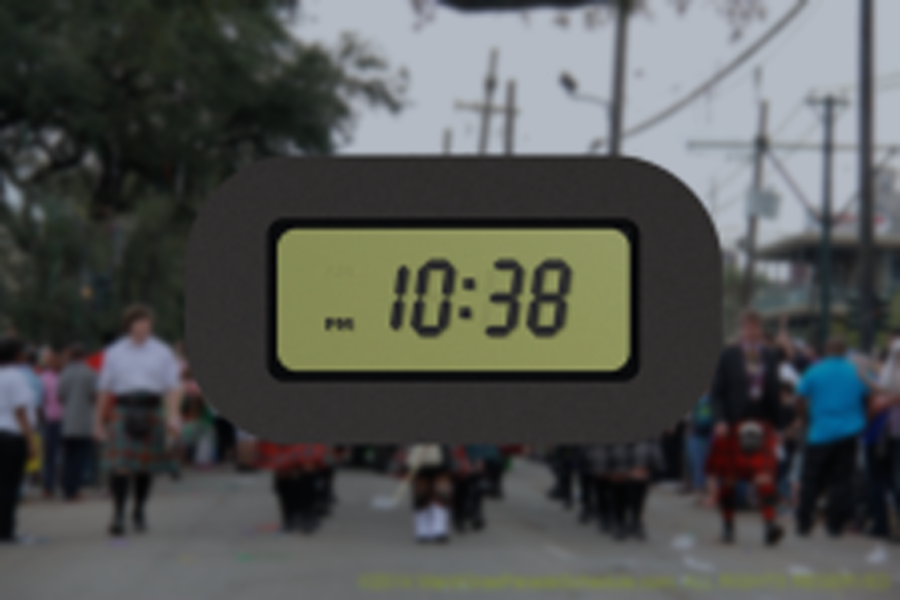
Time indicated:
10h38
